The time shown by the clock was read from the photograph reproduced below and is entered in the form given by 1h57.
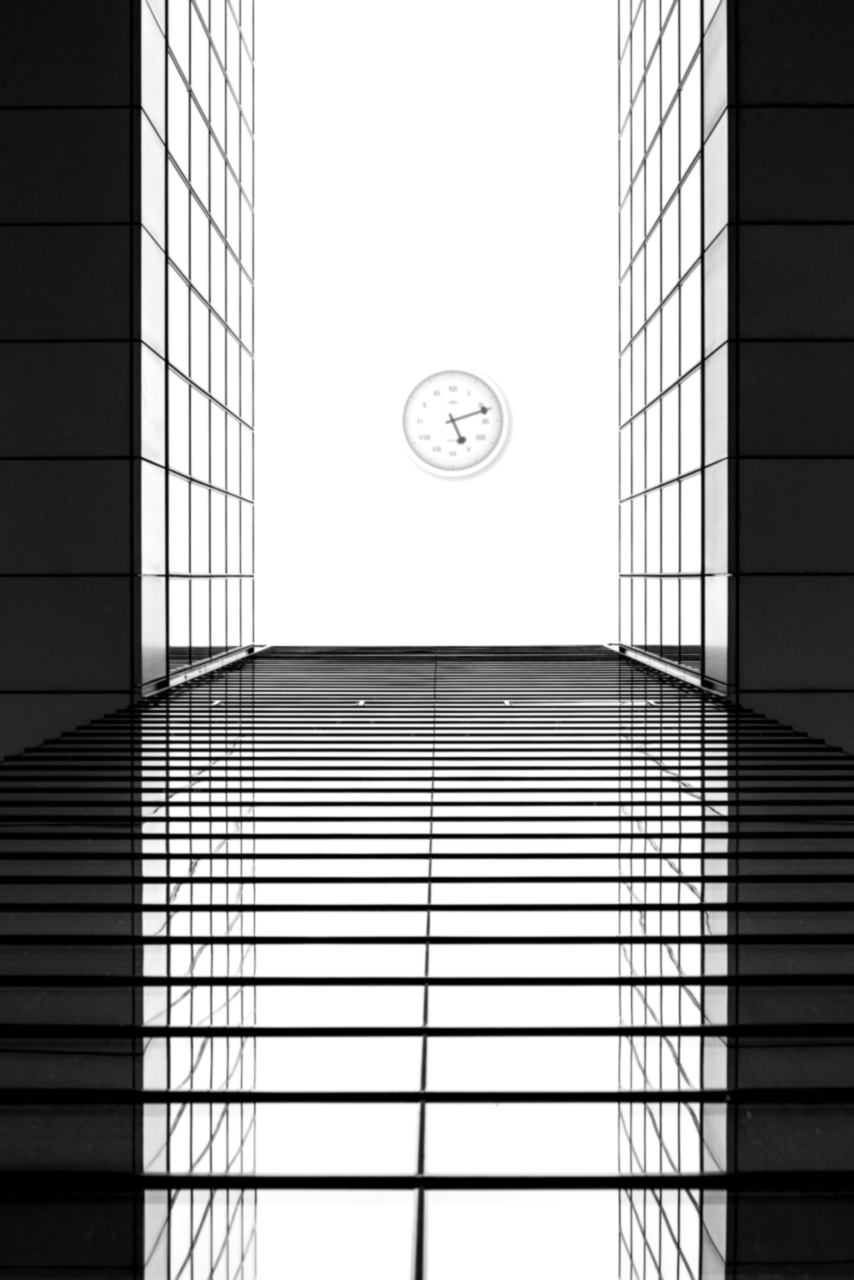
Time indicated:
5h12
